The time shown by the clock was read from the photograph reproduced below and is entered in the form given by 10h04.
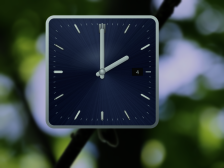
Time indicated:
2h00
